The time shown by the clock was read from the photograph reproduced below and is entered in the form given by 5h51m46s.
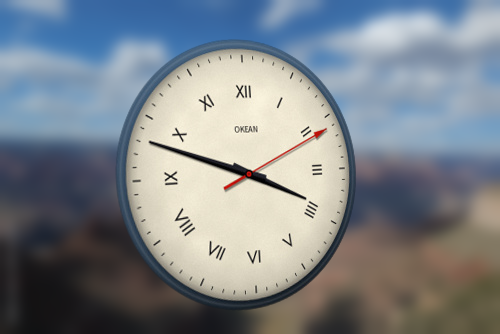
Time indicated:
3h48m11s
